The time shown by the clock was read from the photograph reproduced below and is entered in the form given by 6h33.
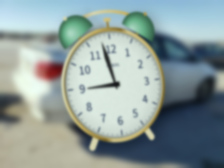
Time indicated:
8h58
